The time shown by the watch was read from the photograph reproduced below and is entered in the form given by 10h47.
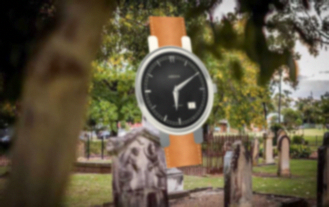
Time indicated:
6h10
